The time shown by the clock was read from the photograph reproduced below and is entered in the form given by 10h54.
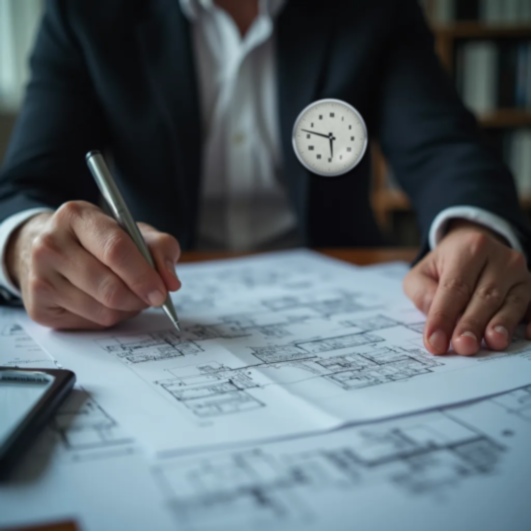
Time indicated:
5h47
